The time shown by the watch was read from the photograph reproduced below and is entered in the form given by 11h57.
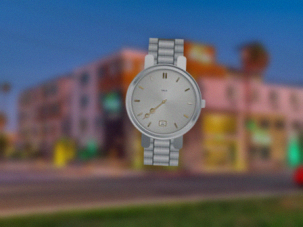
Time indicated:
7h38
